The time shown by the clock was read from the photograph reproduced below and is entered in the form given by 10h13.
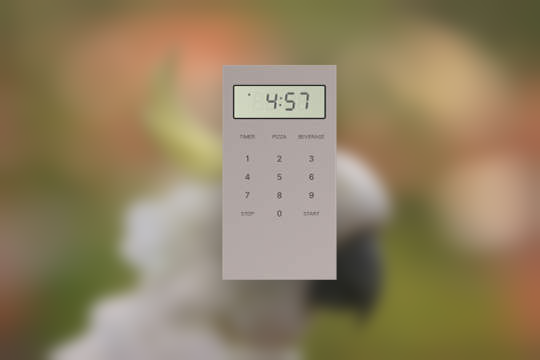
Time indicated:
4h57
